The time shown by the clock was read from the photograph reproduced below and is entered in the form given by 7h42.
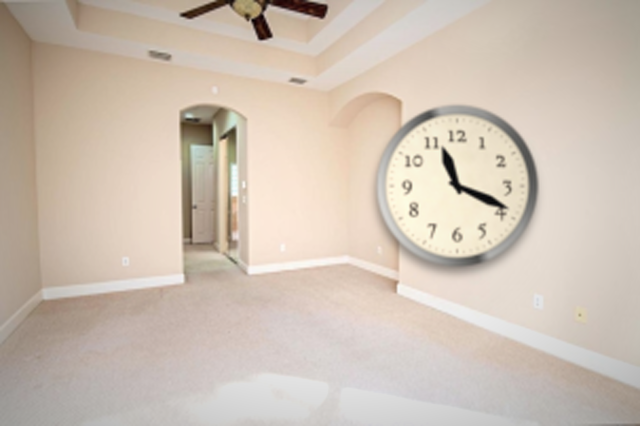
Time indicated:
11h19
